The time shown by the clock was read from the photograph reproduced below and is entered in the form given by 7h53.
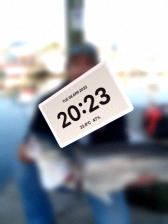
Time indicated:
20h23
